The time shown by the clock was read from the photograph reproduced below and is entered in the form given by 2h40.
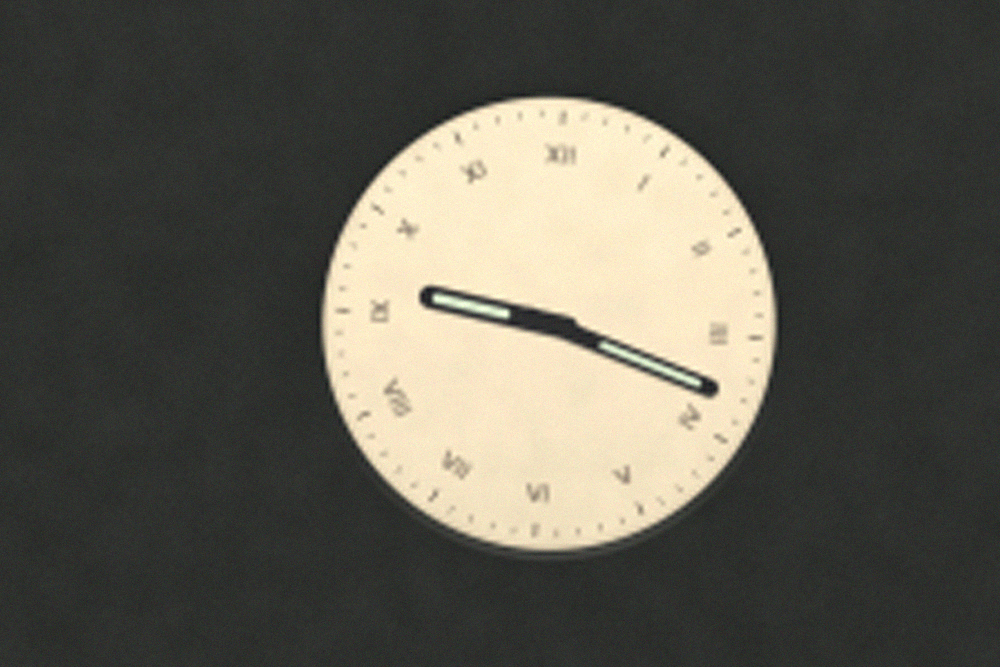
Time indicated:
9h18
